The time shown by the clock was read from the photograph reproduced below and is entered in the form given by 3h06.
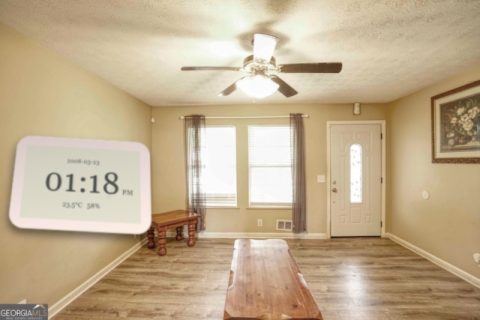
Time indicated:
1h18
